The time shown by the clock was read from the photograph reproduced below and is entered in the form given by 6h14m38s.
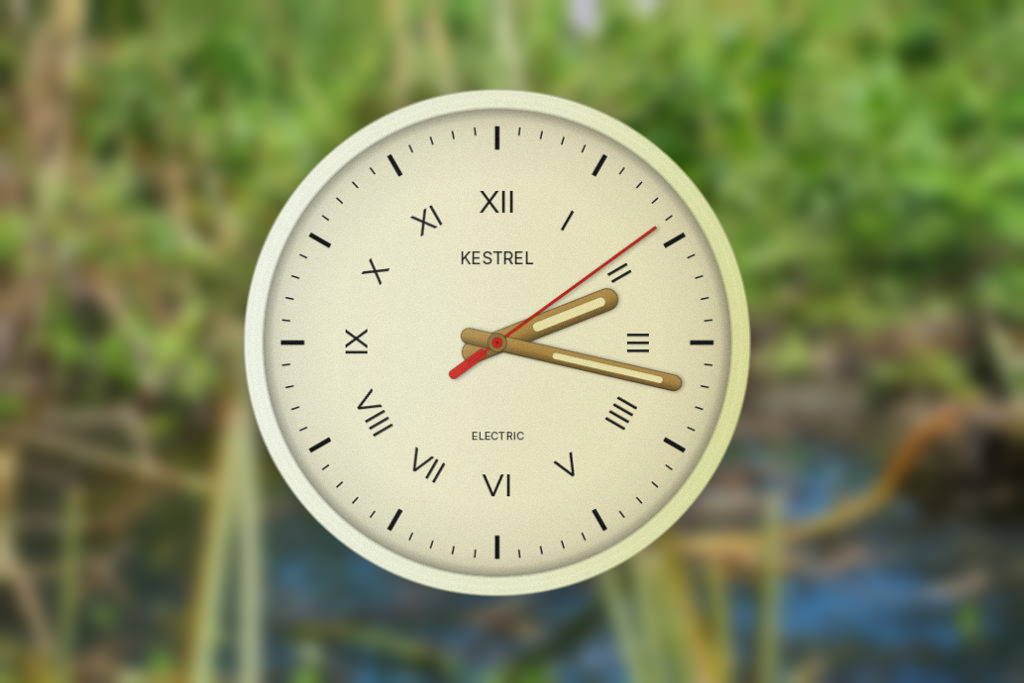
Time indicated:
2h17m09s
